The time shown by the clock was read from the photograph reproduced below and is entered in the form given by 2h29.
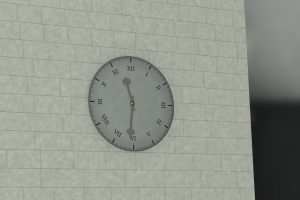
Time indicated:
11h31
